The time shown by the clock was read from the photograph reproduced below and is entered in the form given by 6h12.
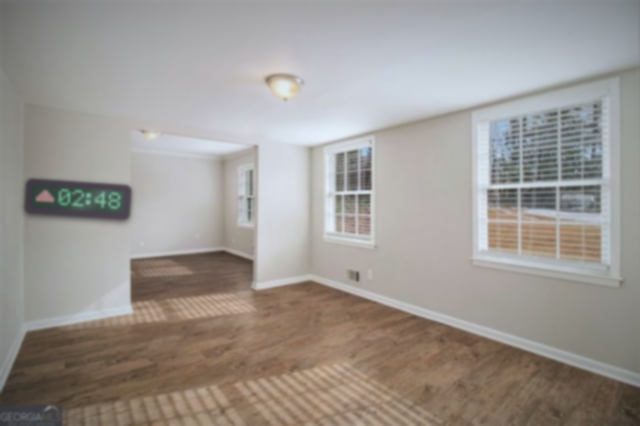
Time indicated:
2h48
